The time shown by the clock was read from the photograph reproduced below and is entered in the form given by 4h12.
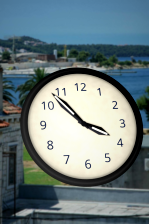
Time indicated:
3h53
